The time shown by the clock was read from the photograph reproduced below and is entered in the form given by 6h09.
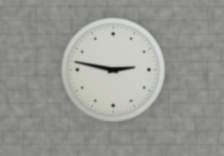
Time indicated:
2h47
